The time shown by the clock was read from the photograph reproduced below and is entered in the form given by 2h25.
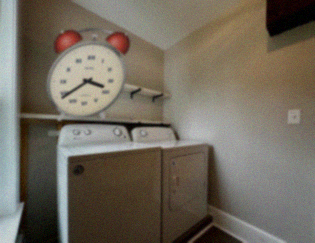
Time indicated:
3h39
